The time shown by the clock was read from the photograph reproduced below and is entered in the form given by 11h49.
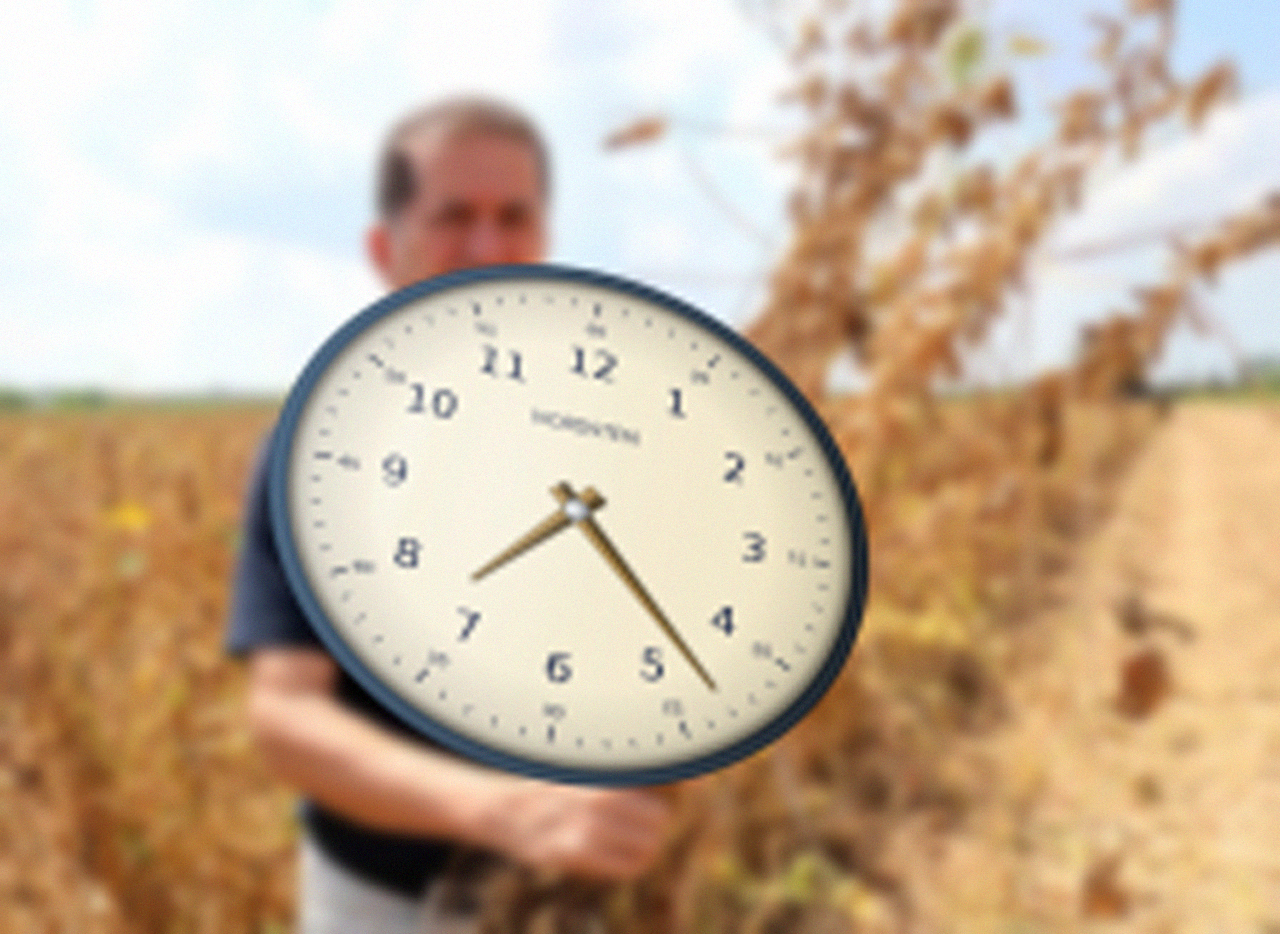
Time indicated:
7h23
